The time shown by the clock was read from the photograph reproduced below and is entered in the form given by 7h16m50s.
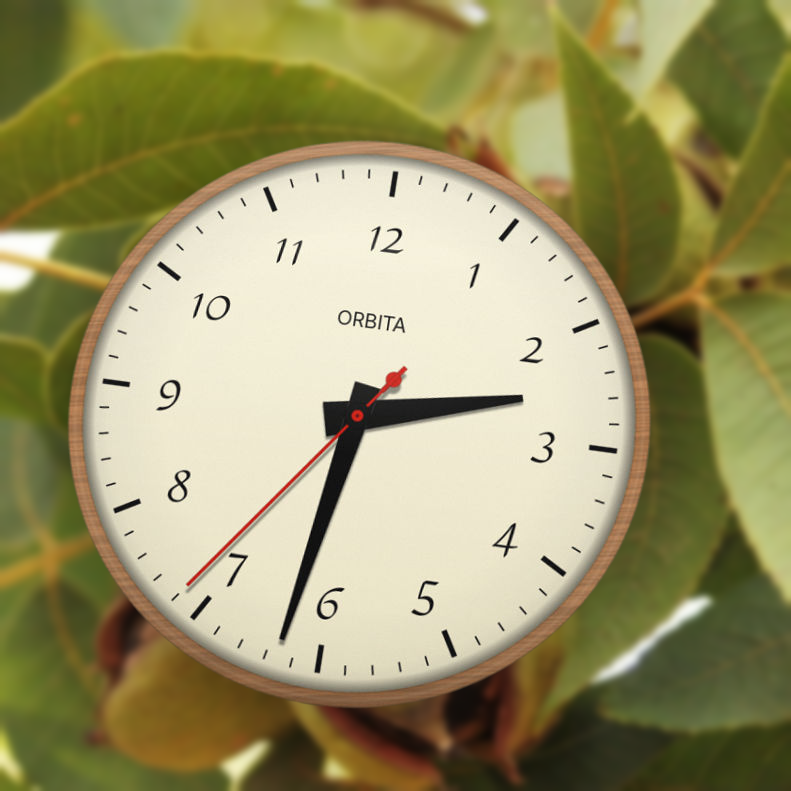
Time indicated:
2h31m36s
